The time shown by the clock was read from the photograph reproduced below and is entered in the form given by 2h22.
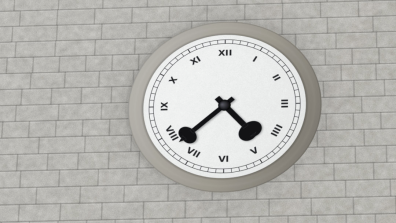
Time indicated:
4h38
